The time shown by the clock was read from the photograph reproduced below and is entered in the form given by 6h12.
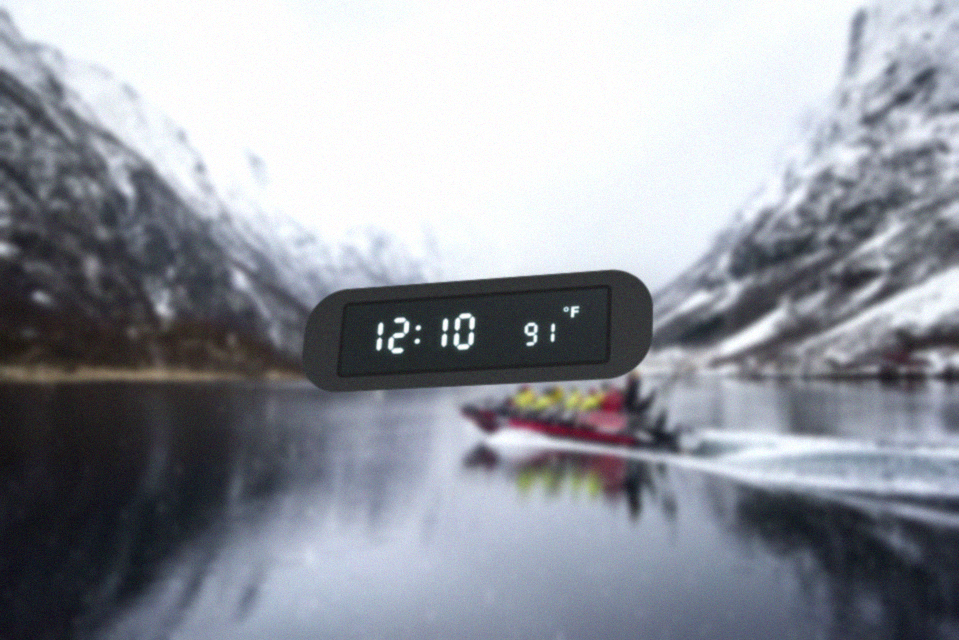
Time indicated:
12h10
